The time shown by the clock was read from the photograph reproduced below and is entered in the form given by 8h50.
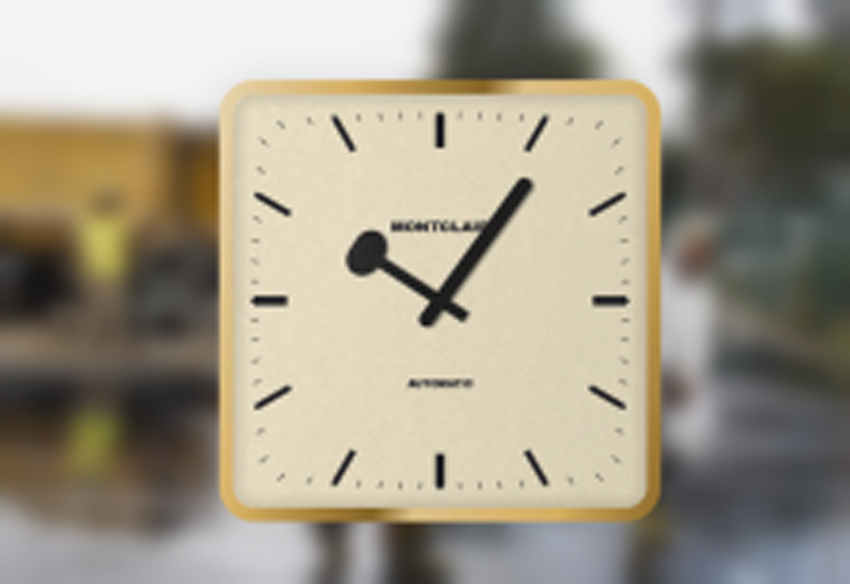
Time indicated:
10h06
